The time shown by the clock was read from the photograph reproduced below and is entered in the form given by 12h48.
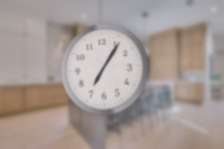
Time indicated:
7h06
